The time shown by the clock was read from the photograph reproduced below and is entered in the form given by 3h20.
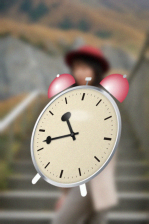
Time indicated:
10h42
